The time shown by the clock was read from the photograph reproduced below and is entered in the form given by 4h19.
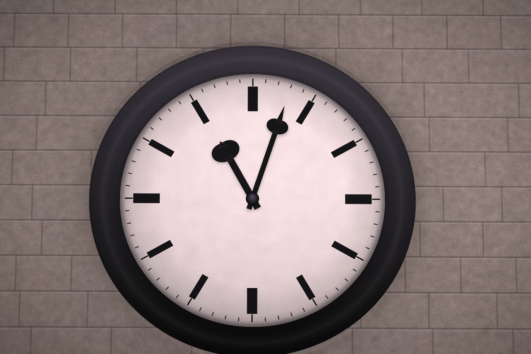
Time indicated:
11h03
